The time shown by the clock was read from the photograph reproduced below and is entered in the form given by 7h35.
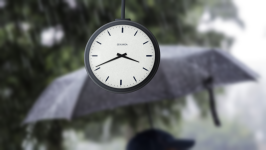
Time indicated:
3h41
